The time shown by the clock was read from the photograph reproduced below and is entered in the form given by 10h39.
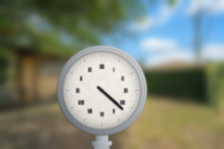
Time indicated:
4h22
